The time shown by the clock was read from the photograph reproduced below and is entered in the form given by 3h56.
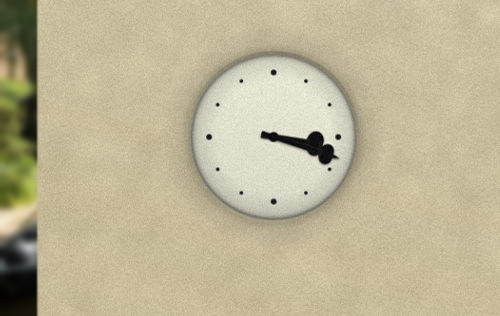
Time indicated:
3h18
